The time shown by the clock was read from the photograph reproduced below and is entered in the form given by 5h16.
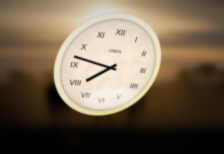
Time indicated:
7h47
